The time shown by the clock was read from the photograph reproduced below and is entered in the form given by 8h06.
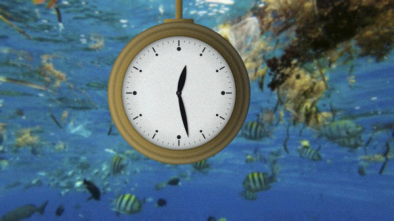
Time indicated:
12h28
